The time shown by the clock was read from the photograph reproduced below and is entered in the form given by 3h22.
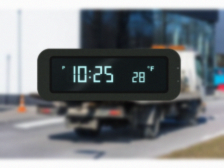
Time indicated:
10h25
